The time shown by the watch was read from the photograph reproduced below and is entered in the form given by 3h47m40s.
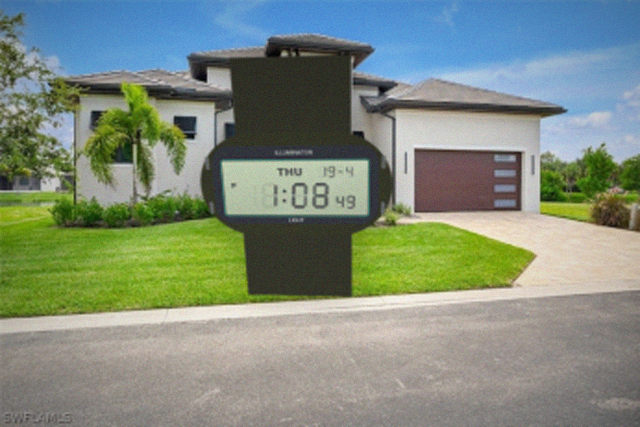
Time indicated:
1h08m49s
